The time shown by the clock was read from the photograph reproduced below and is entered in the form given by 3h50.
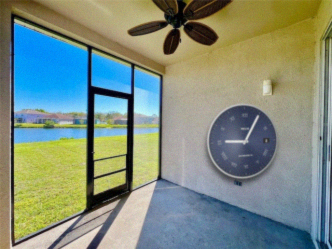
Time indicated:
9h05
